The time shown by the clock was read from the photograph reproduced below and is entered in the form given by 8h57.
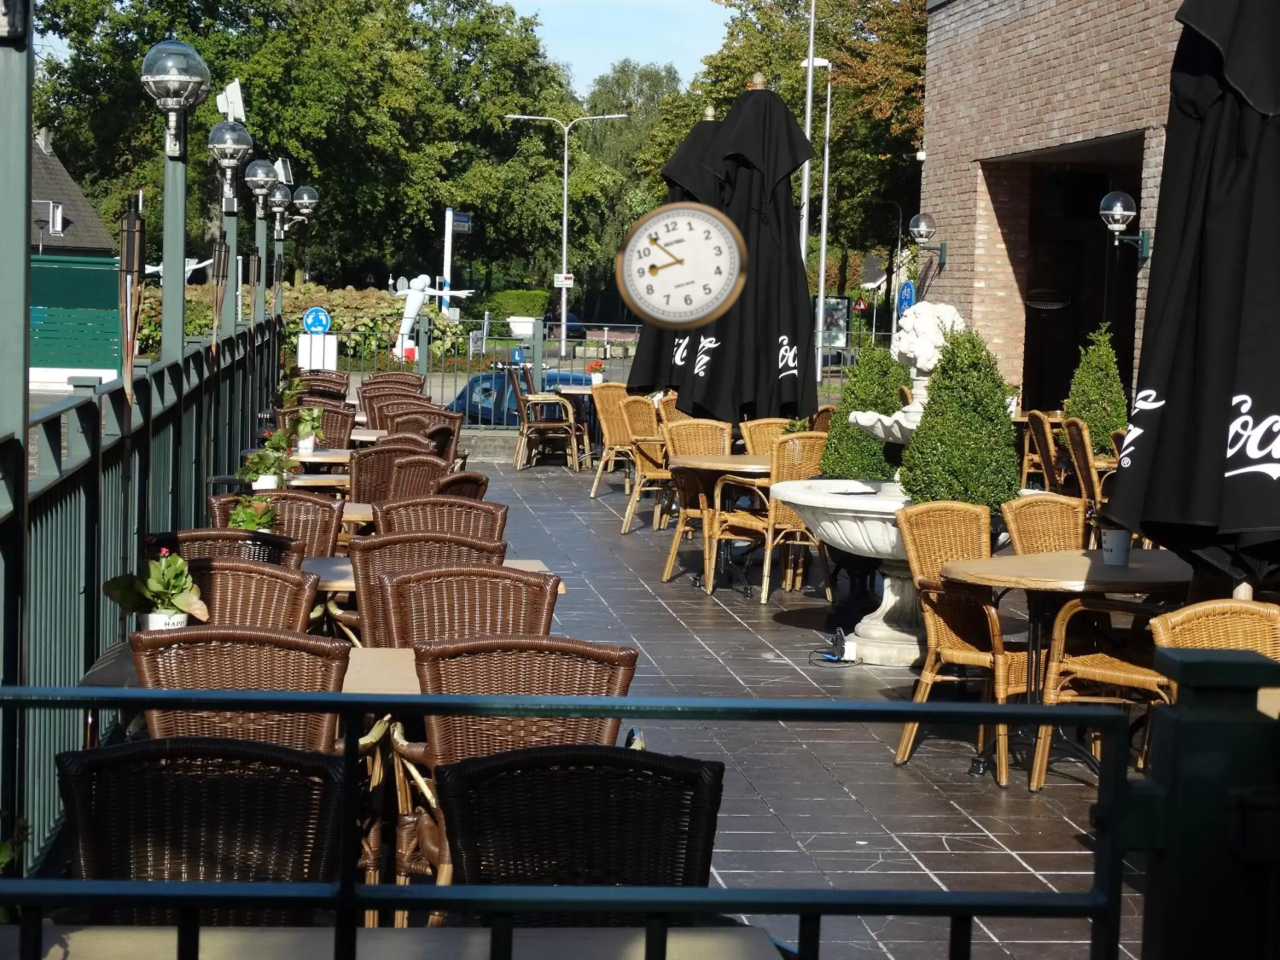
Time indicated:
8h54
